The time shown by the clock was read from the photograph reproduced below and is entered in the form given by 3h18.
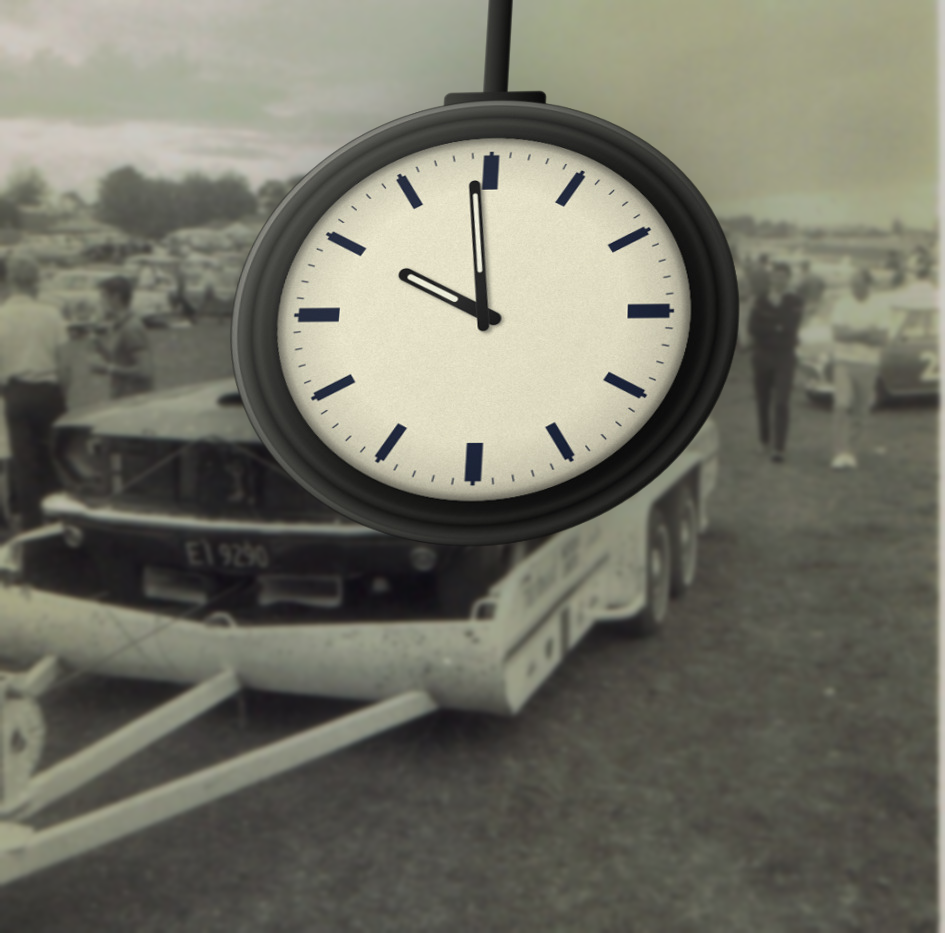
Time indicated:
9h59
